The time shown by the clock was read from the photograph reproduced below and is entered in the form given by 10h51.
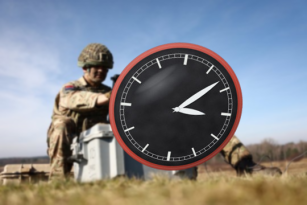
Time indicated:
3h08
